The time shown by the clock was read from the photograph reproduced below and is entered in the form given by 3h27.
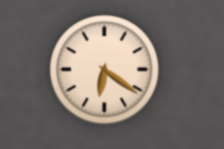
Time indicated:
6h21
